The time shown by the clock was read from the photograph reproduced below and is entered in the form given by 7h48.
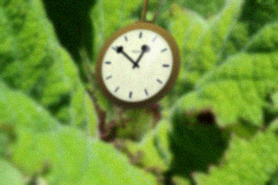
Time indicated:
12h51
